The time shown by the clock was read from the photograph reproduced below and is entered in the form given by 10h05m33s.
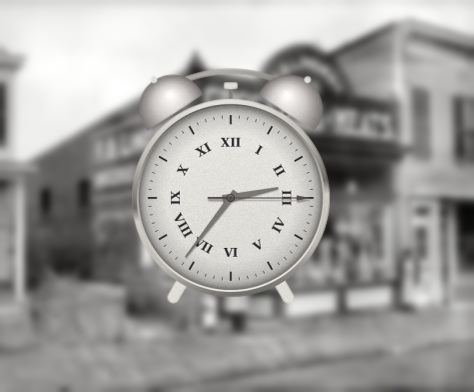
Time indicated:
2h36m15s
